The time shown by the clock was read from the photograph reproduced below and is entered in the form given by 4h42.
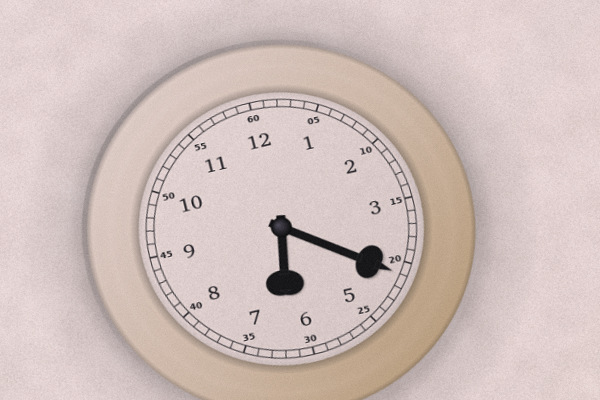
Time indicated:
6h21
